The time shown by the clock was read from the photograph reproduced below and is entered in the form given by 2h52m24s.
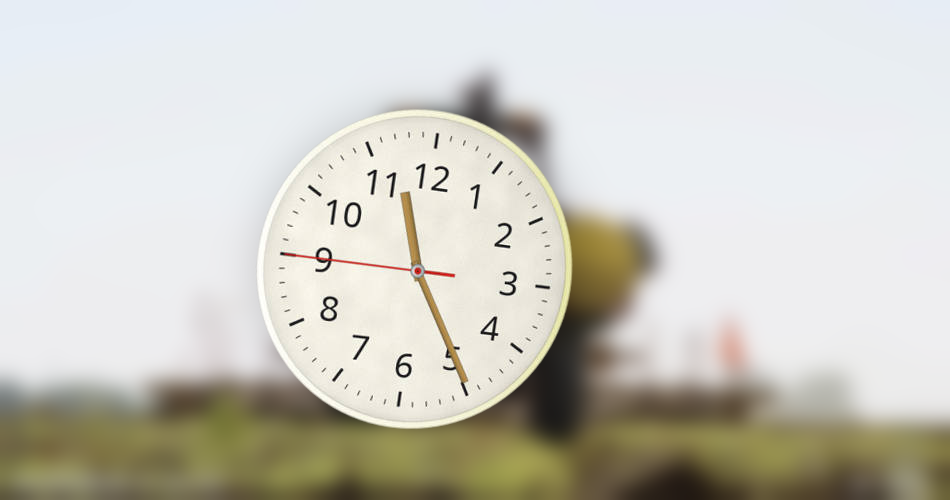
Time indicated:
11h24m45s
